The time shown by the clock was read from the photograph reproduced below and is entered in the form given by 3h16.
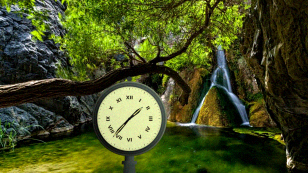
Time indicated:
1h37
